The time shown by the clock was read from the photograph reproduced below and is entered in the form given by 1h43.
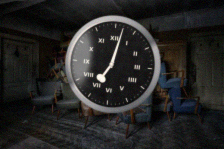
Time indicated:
7h02
